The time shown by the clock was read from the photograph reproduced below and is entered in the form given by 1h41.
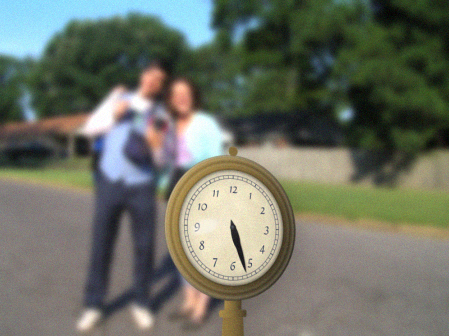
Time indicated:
5h27
